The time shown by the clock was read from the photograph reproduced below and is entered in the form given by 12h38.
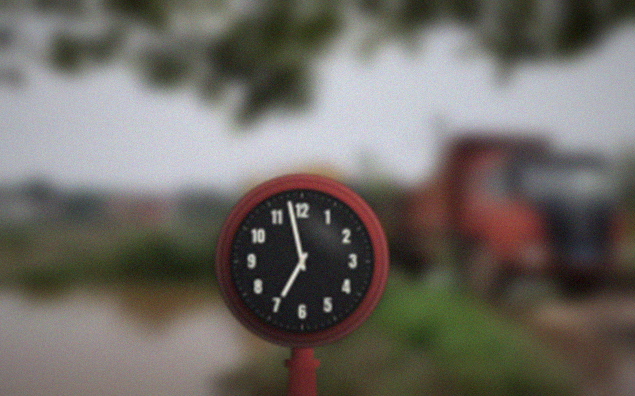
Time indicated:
6h58
